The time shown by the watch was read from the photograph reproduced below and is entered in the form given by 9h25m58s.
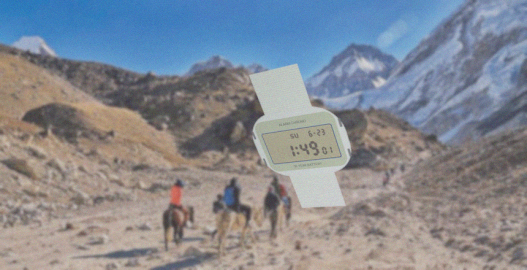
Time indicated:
1h49m01s
